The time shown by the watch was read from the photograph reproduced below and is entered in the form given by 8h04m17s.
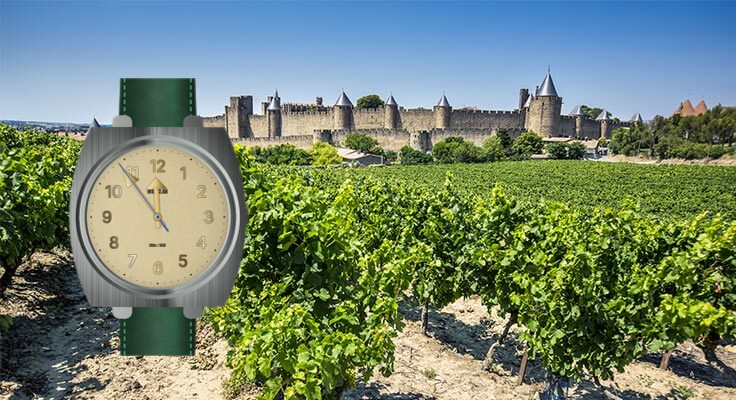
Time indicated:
11h53m54s
